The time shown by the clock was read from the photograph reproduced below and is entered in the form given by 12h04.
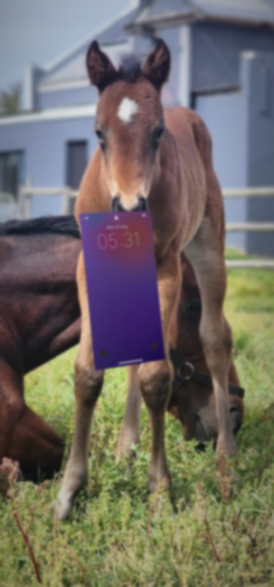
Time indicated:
5h31
